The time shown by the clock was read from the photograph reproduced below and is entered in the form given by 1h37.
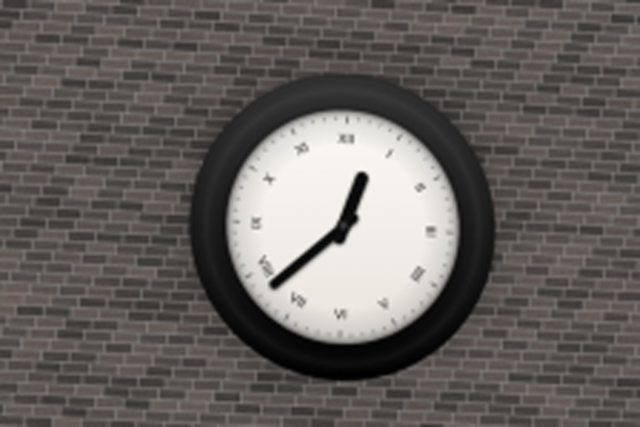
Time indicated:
12h38
